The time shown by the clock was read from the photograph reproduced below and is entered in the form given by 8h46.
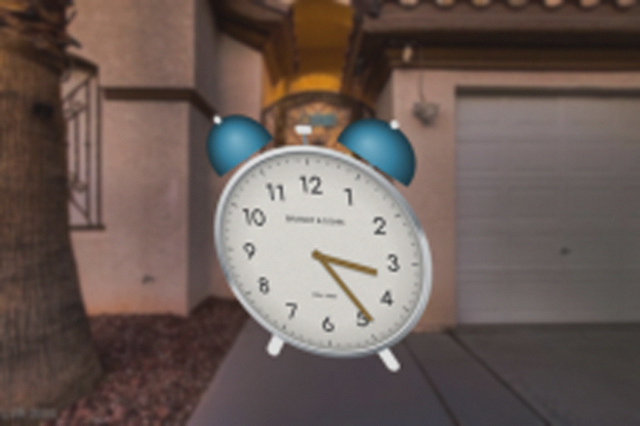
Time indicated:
3h24
